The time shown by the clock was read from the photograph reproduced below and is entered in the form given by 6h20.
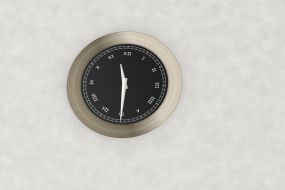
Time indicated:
11h30
